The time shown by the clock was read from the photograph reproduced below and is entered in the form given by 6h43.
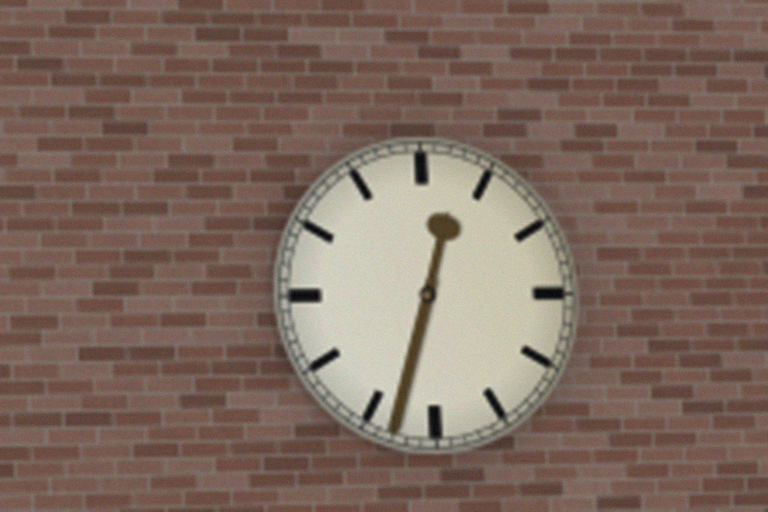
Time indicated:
12h33
